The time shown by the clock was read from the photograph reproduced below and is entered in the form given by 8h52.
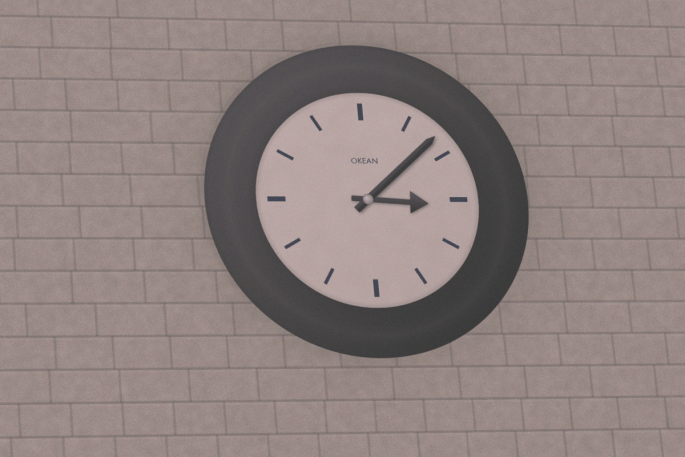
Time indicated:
3h08
